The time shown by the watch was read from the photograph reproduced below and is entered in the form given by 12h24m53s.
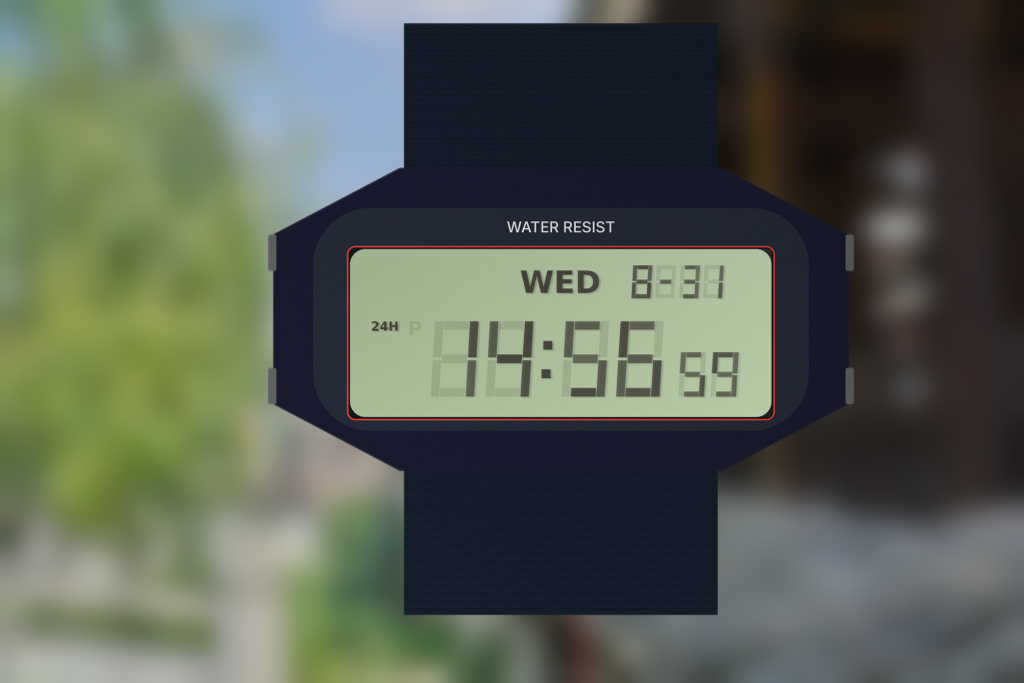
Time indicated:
14h56m59s
